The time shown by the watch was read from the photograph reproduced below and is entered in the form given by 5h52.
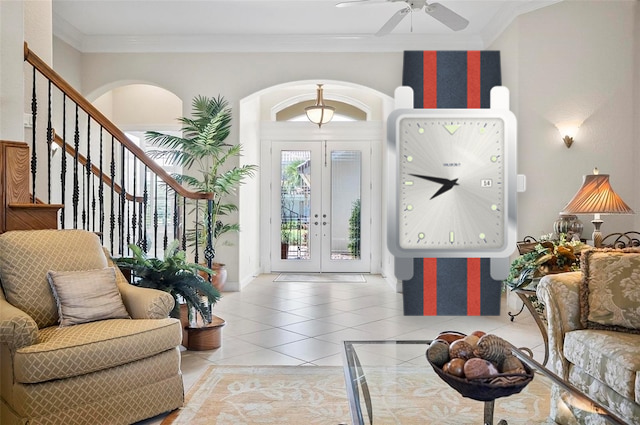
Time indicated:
7h47
